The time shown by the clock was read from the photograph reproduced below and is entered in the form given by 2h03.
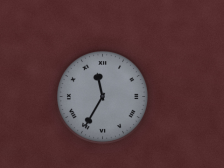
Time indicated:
11h35
